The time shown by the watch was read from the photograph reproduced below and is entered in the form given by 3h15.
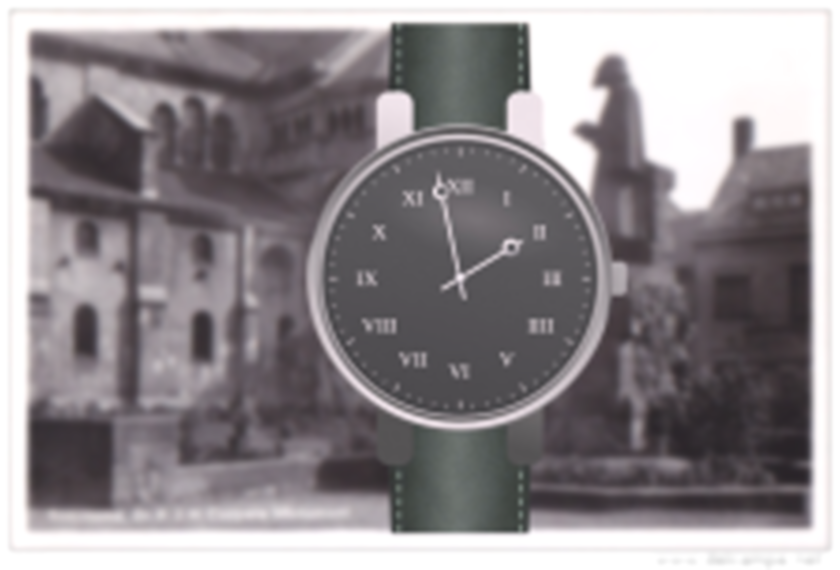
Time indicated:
1h58
